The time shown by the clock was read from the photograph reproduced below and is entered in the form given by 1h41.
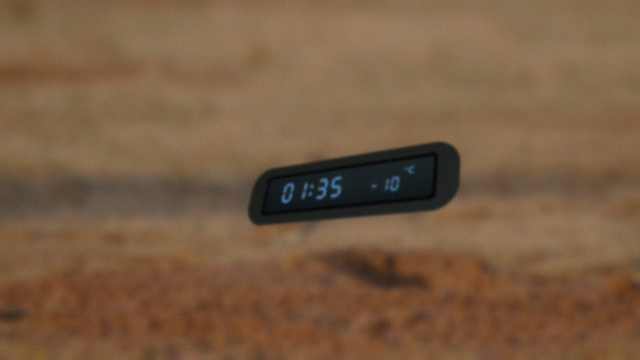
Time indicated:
1h35
